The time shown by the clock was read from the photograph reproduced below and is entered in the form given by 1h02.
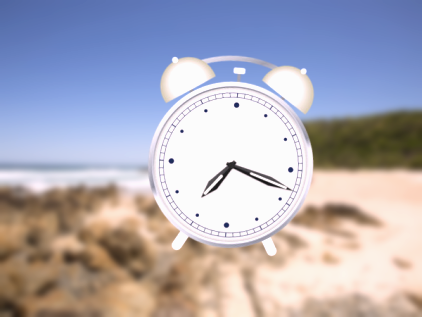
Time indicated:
7h18
